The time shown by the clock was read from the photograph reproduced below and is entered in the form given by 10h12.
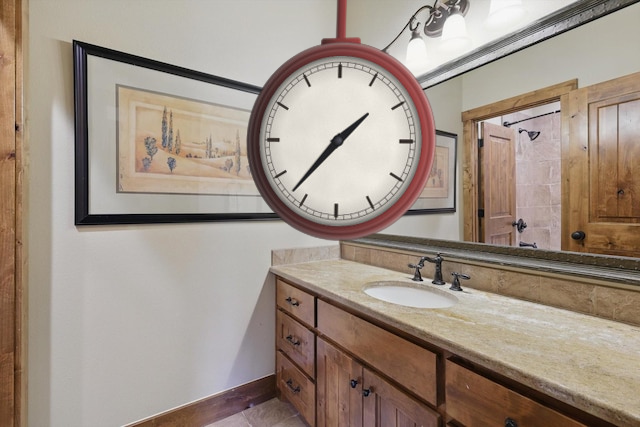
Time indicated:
1h37
